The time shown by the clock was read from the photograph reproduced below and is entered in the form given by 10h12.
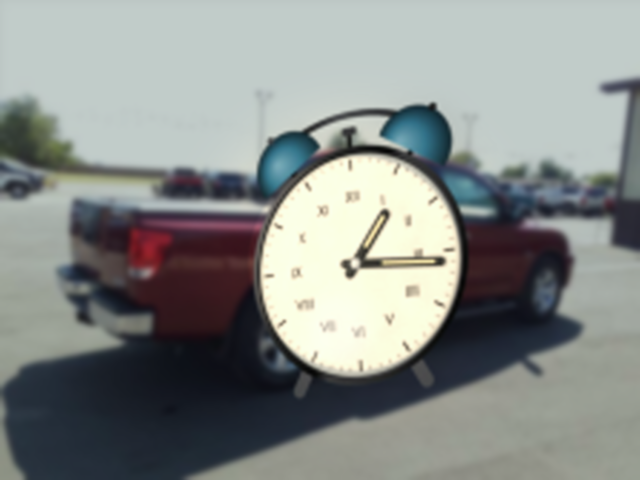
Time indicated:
1h16
